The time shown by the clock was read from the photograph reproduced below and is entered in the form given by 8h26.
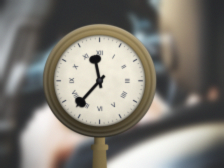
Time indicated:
11h37
